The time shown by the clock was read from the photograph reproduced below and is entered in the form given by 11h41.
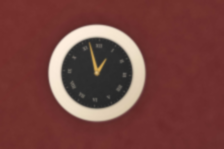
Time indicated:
12h57
